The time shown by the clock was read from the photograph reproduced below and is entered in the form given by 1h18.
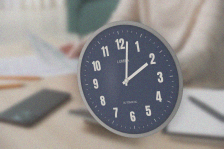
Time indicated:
2h02
